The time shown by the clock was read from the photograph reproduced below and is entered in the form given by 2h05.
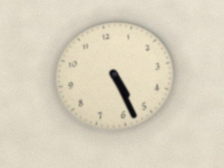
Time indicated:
5h28
